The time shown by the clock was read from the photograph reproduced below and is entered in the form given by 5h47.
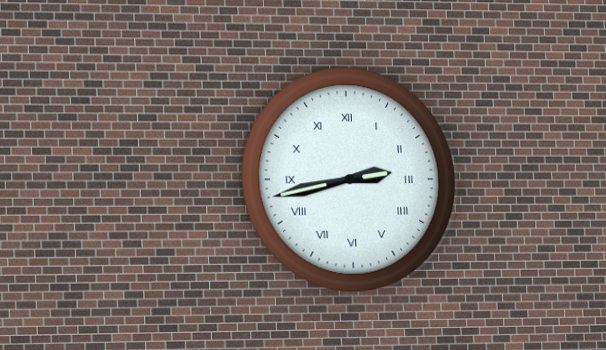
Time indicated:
2h43
